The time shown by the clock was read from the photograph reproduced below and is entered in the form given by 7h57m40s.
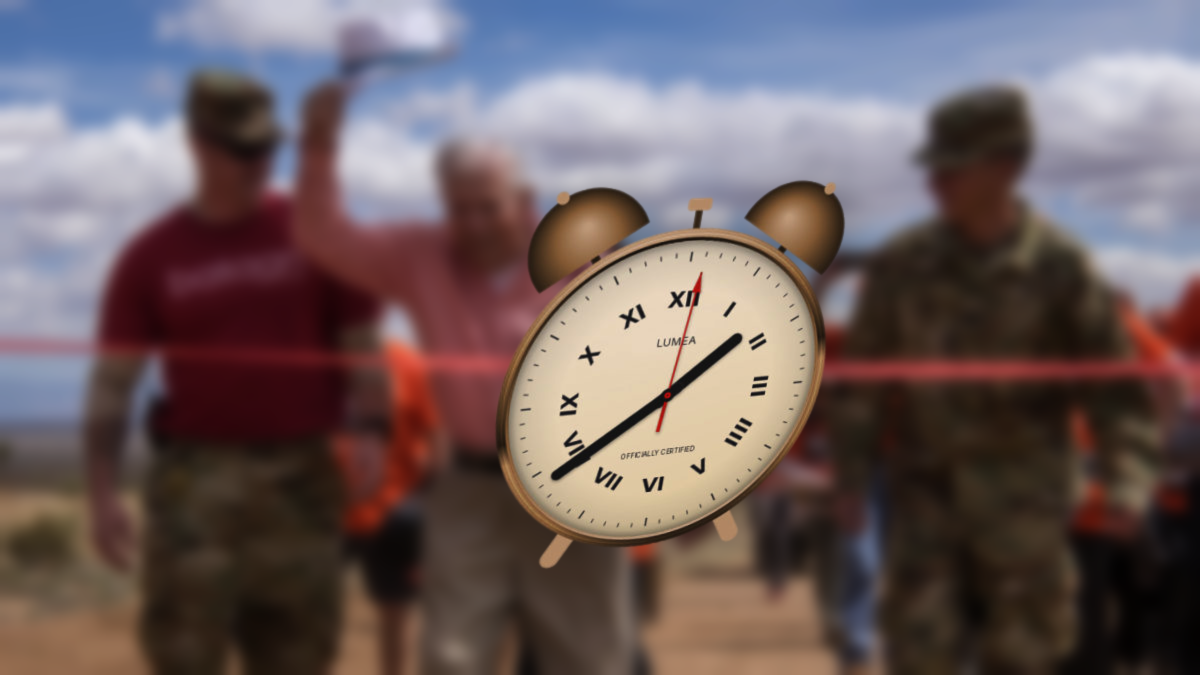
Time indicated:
1h39m01s
